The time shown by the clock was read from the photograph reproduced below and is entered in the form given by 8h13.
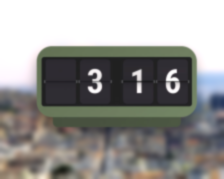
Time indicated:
3h16
